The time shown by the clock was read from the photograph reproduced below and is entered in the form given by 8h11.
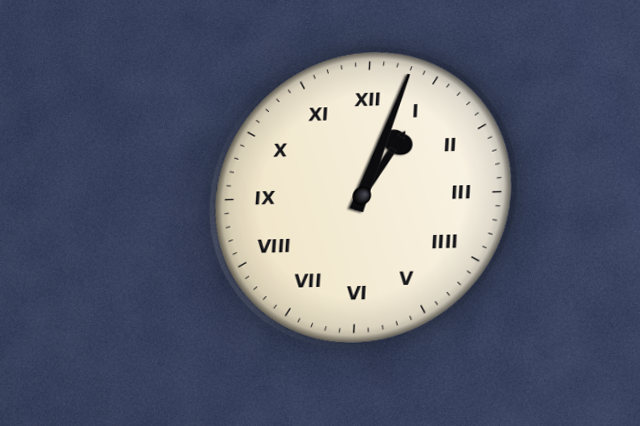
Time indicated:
1h03
